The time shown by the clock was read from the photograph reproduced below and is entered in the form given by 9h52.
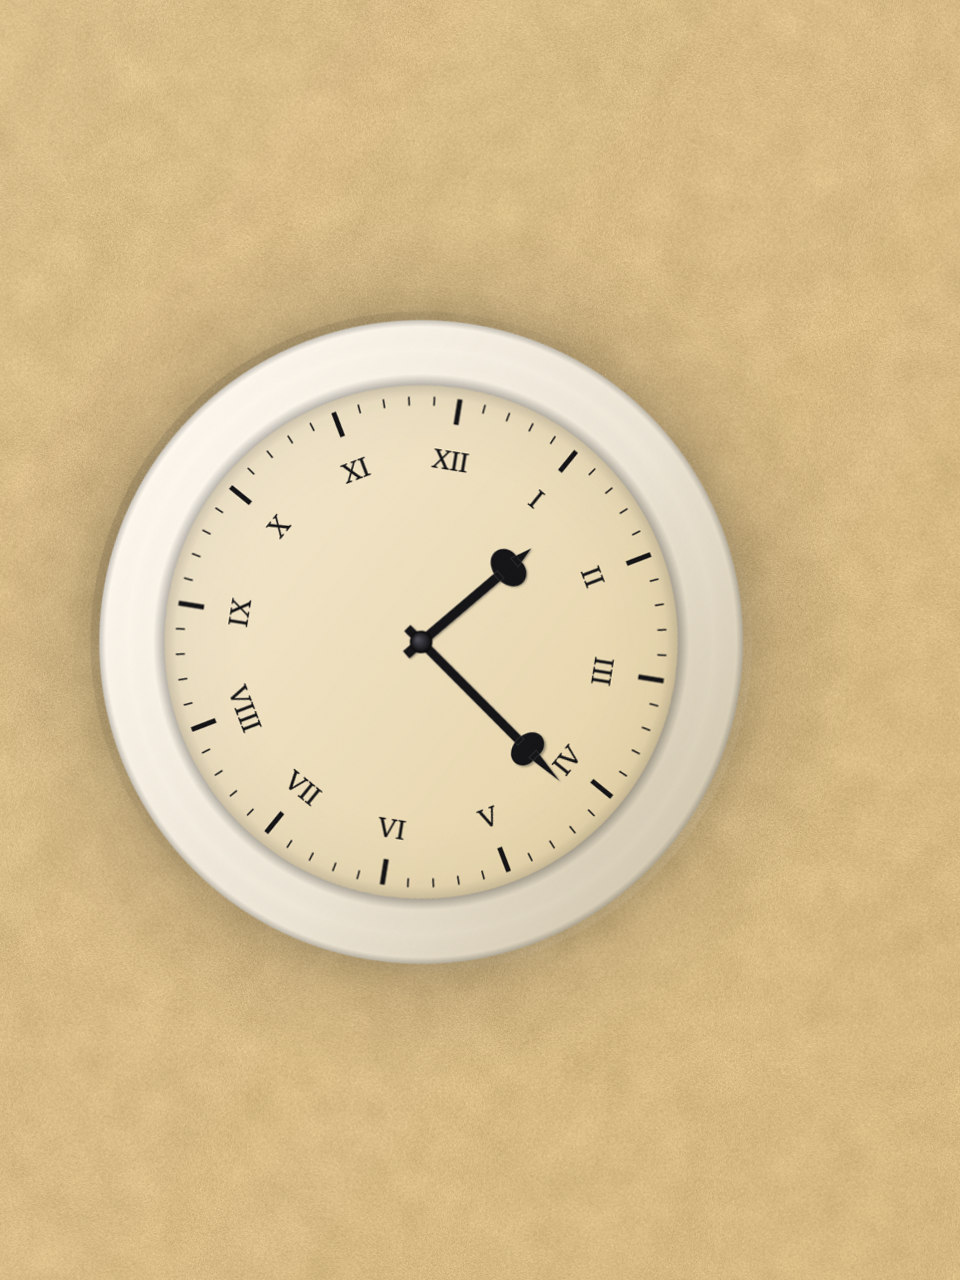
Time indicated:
1h21
